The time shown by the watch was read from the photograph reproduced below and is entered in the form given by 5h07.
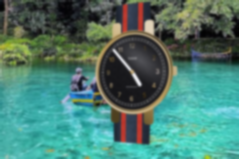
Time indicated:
4h53
